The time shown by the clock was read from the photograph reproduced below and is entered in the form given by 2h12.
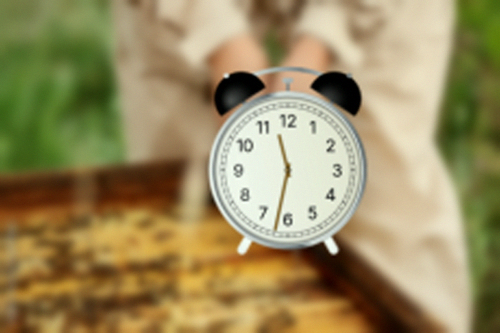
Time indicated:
11h32
